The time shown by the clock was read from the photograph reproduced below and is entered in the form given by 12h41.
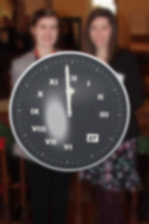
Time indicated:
11h59
